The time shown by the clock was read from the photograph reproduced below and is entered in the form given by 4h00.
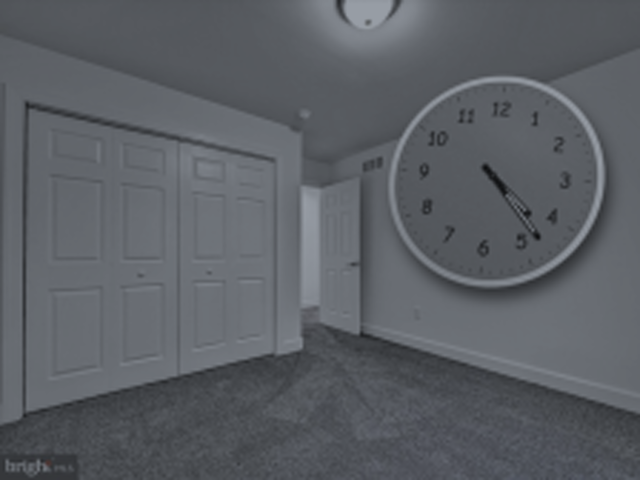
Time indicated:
4h23
